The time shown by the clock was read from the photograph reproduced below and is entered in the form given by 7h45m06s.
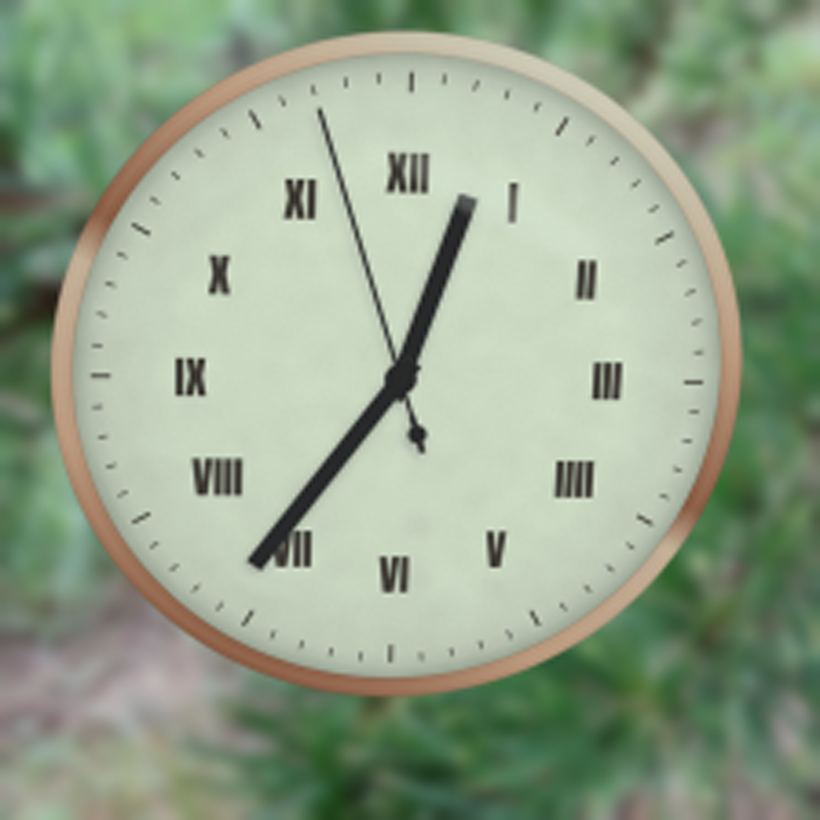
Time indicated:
12h35m57s
